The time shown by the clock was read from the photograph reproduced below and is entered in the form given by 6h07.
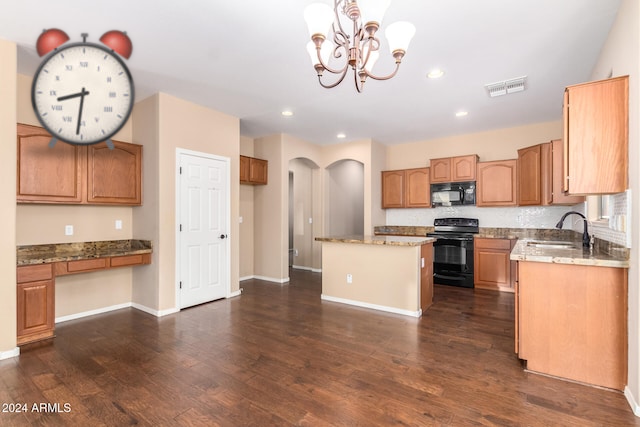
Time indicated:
8h31
